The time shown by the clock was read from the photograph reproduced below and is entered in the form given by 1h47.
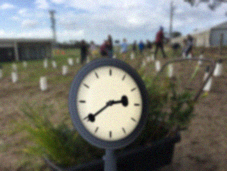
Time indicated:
2h39
